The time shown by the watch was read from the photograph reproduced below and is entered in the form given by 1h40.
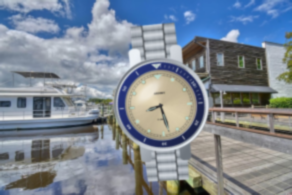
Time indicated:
8h28
